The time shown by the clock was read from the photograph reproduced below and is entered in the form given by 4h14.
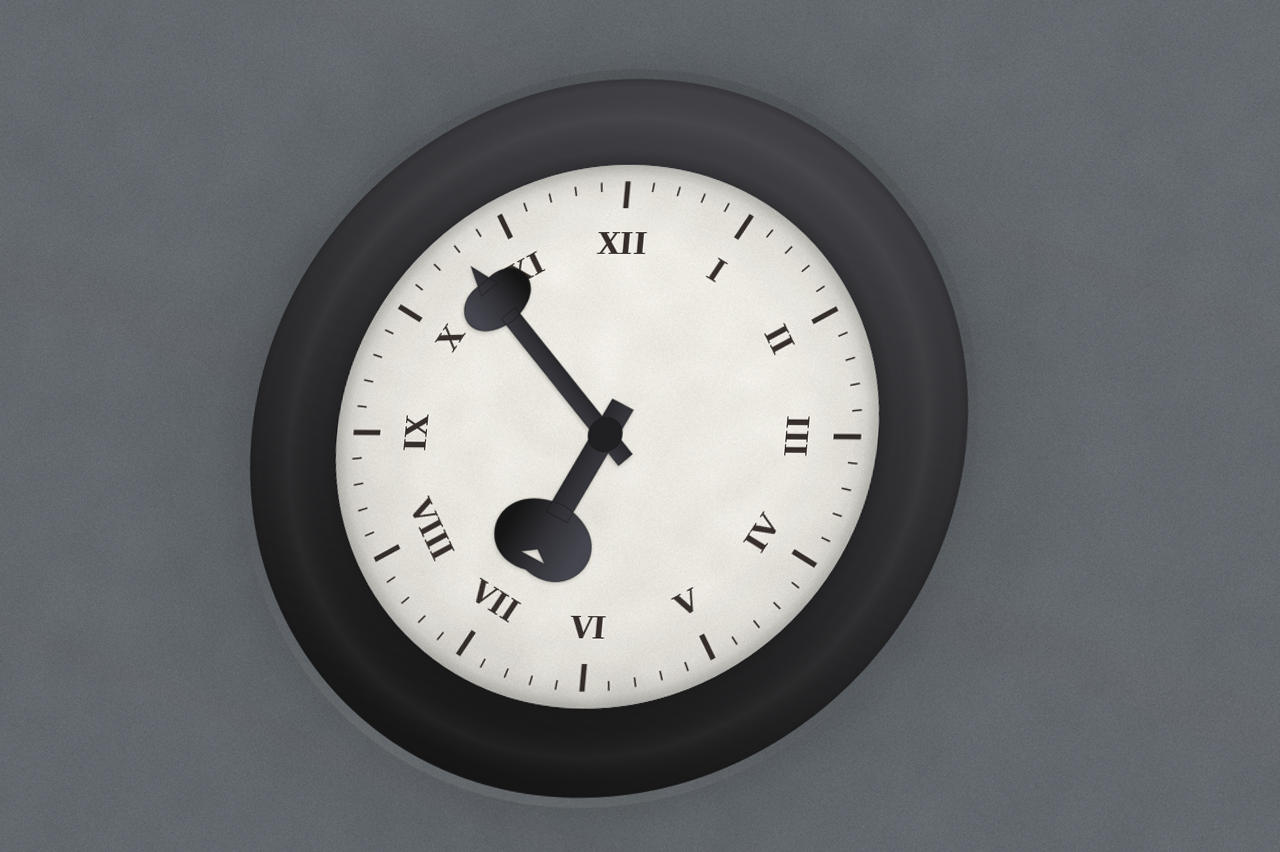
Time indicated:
6h53
